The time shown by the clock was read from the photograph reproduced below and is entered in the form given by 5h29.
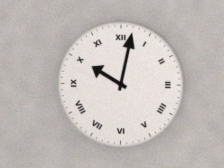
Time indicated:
10h02
